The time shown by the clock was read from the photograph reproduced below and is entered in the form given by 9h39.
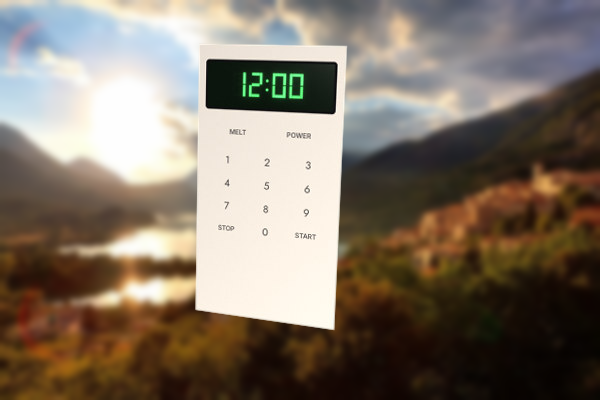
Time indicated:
12h00
